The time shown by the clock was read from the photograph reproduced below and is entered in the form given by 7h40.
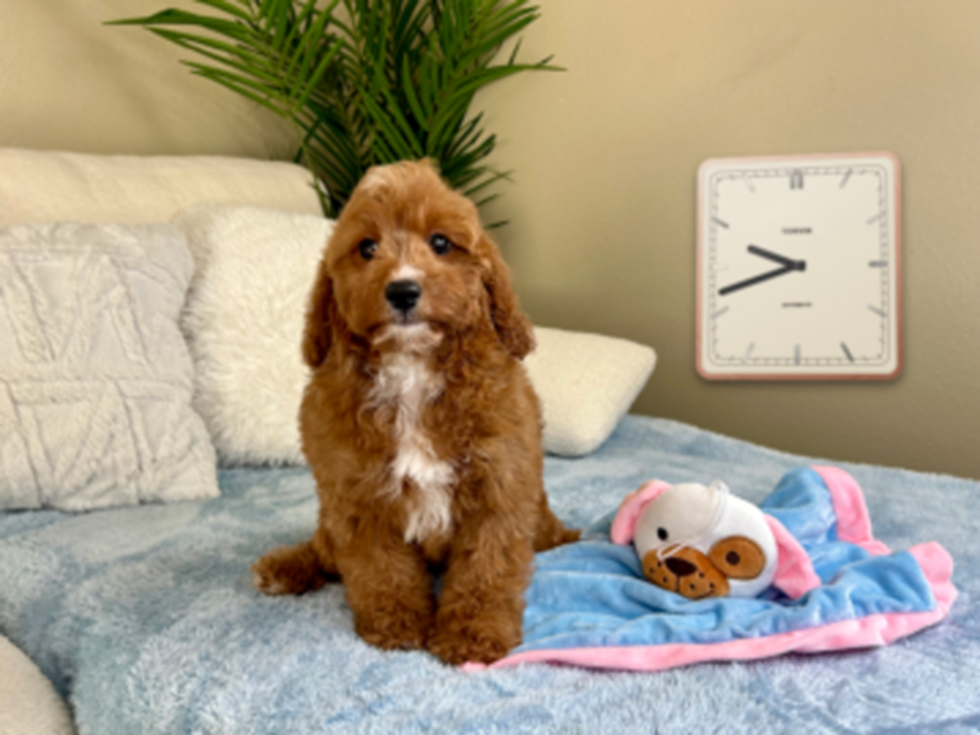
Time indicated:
9h42
